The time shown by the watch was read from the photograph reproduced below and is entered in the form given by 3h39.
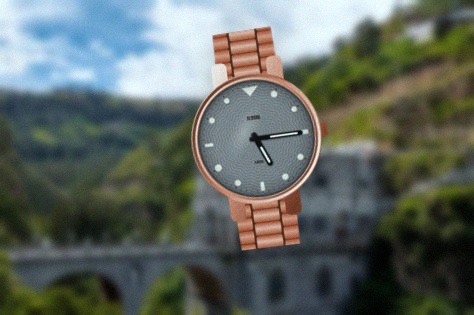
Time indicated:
5h15
